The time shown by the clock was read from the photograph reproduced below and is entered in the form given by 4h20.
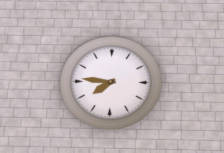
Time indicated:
7h46
